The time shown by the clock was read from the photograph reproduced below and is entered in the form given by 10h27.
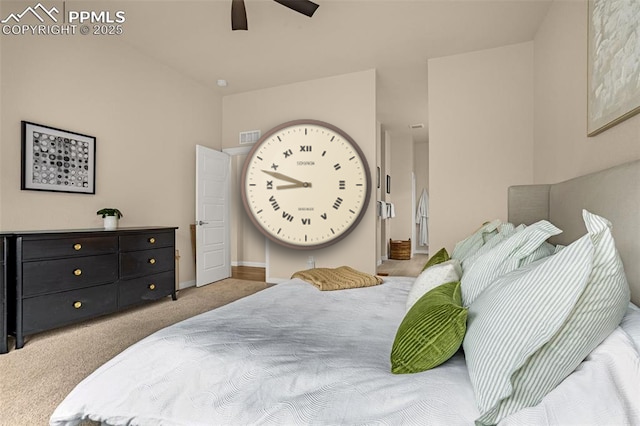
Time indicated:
8h48
